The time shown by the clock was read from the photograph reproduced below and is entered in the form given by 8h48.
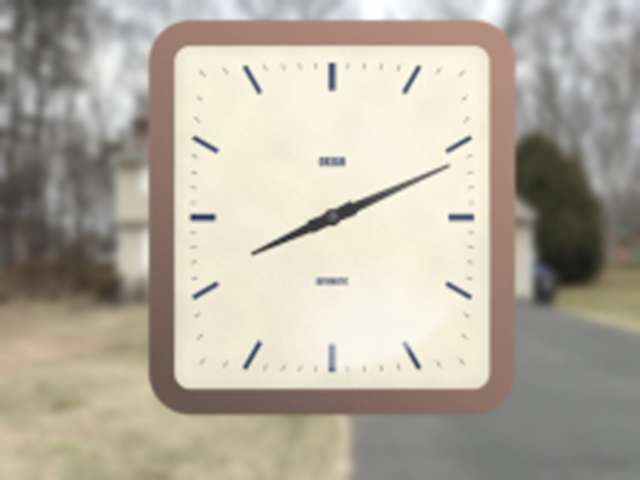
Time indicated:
8h11
